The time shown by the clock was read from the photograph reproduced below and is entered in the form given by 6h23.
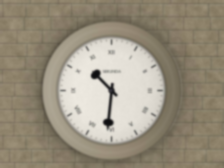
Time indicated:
10h31
